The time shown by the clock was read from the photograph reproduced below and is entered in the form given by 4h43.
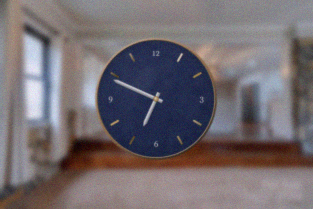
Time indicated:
6h49
